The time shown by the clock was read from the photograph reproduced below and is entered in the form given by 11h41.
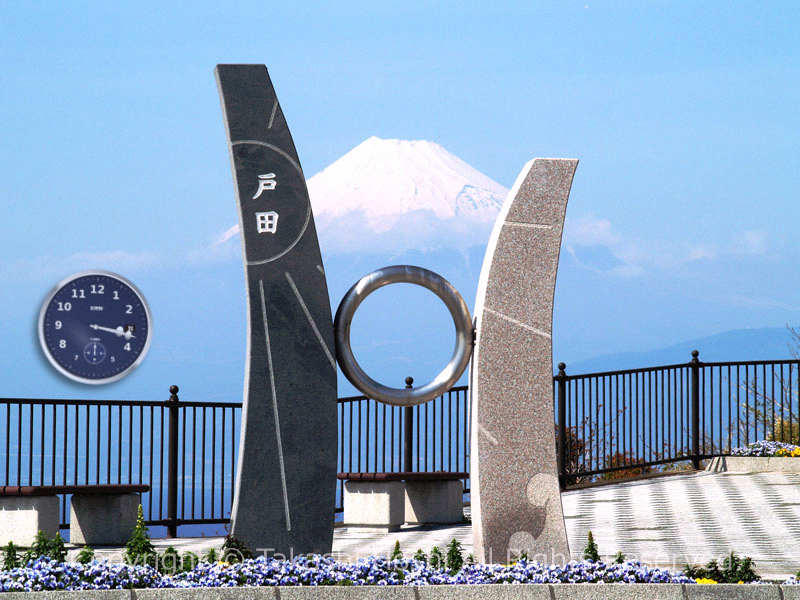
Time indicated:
3h17
